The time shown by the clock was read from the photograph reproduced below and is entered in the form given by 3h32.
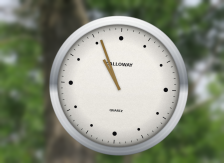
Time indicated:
10h56
